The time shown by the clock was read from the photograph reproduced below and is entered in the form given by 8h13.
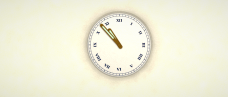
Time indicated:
10h53
